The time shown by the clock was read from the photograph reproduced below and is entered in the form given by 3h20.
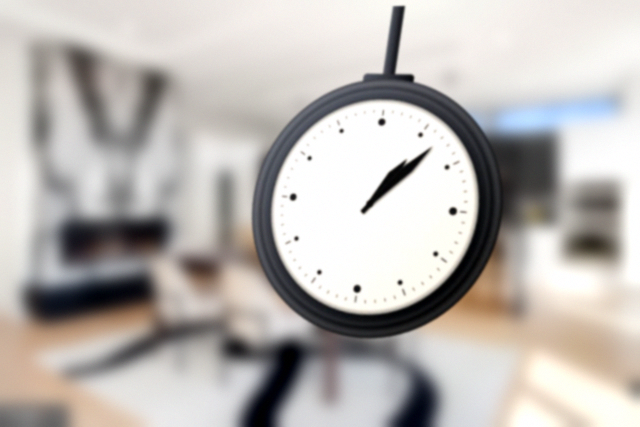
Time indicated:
1h07
